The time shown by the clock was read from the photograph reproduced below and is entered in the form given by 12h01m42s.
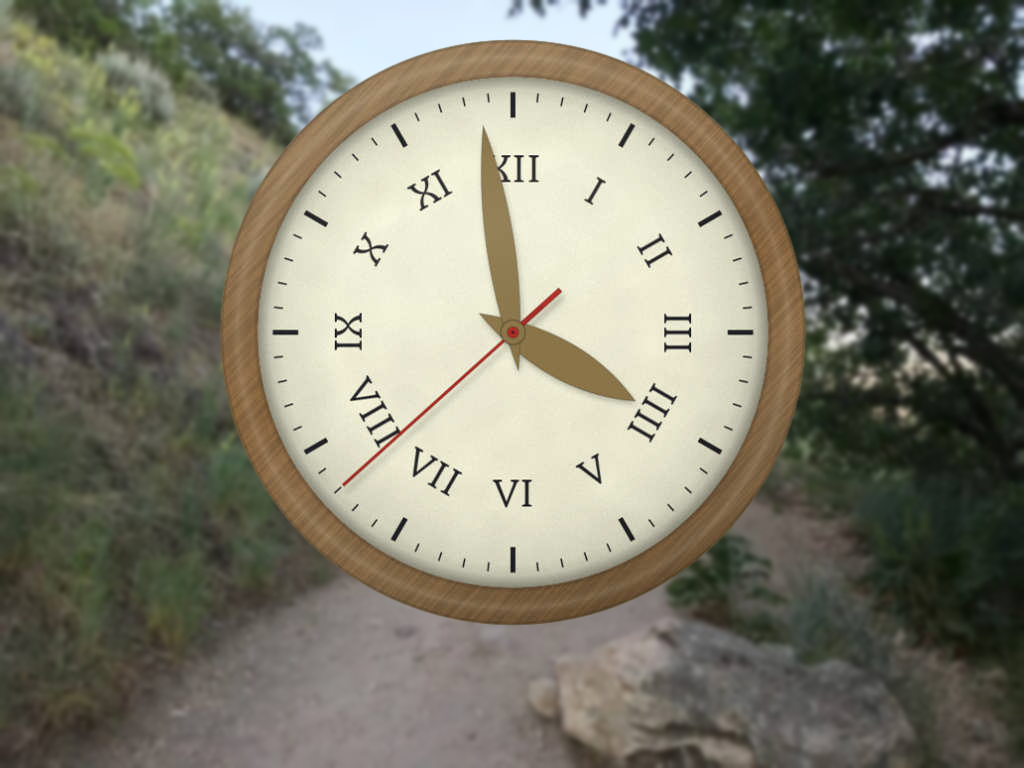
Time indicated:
3h58m38s
